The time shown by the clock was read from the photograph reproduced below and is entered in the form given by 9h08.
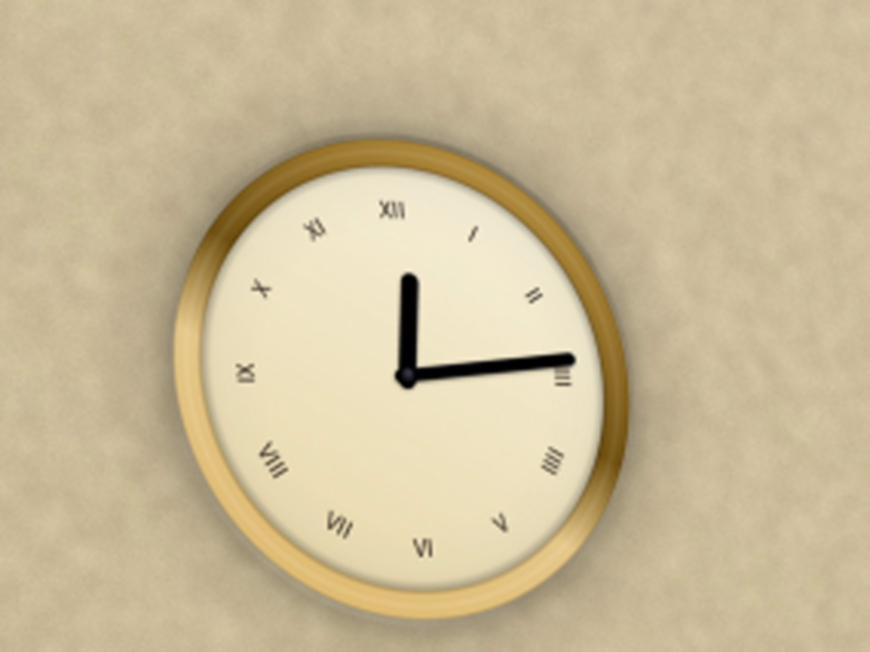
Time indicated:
12h14
